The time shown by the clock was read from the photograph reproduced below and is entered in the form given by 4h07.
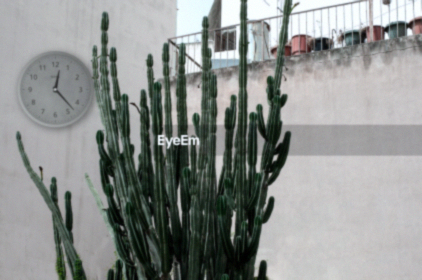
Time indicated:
12h23
